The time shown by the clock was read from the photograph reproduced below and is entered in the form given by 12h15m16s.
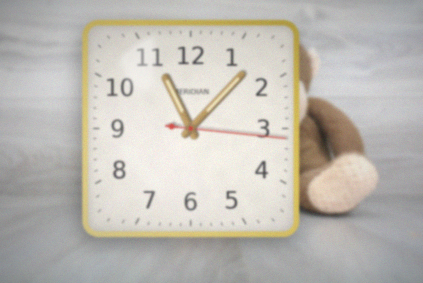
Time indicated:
11h07m16s
